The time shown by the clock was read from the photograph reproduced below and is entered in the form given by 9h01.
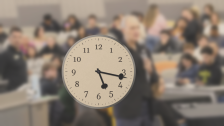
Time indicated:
5h17
